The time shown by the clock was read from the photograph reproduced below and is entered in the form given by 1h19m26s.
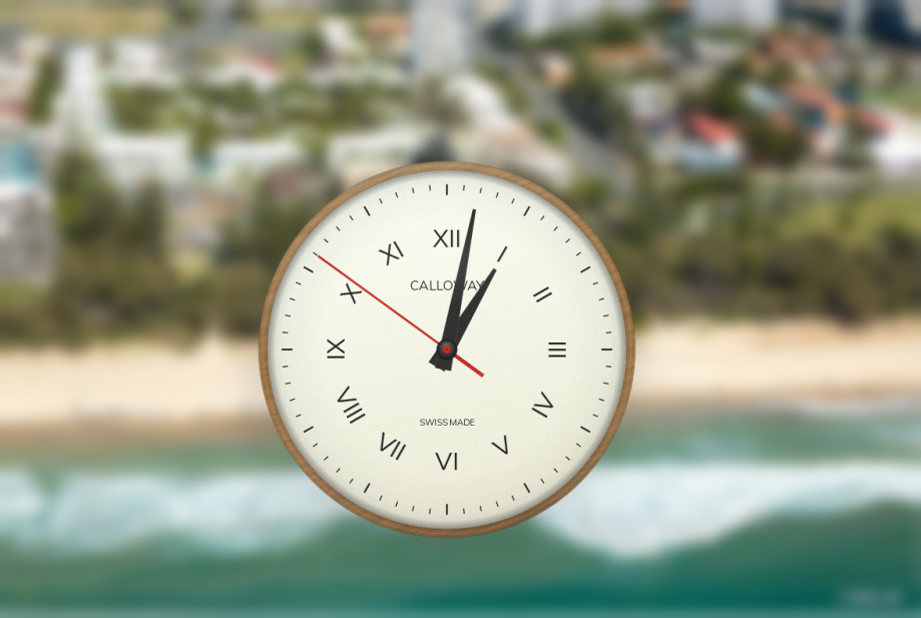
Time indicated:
1h01m51s
